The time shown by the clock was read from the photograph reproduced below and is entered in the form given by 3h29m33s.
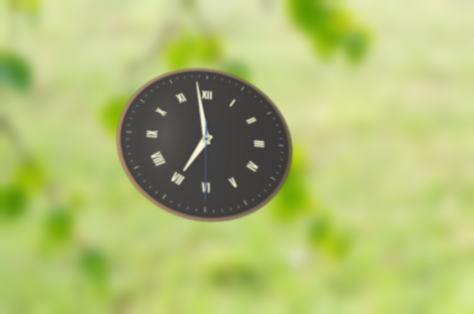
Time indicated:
6h58m30s
